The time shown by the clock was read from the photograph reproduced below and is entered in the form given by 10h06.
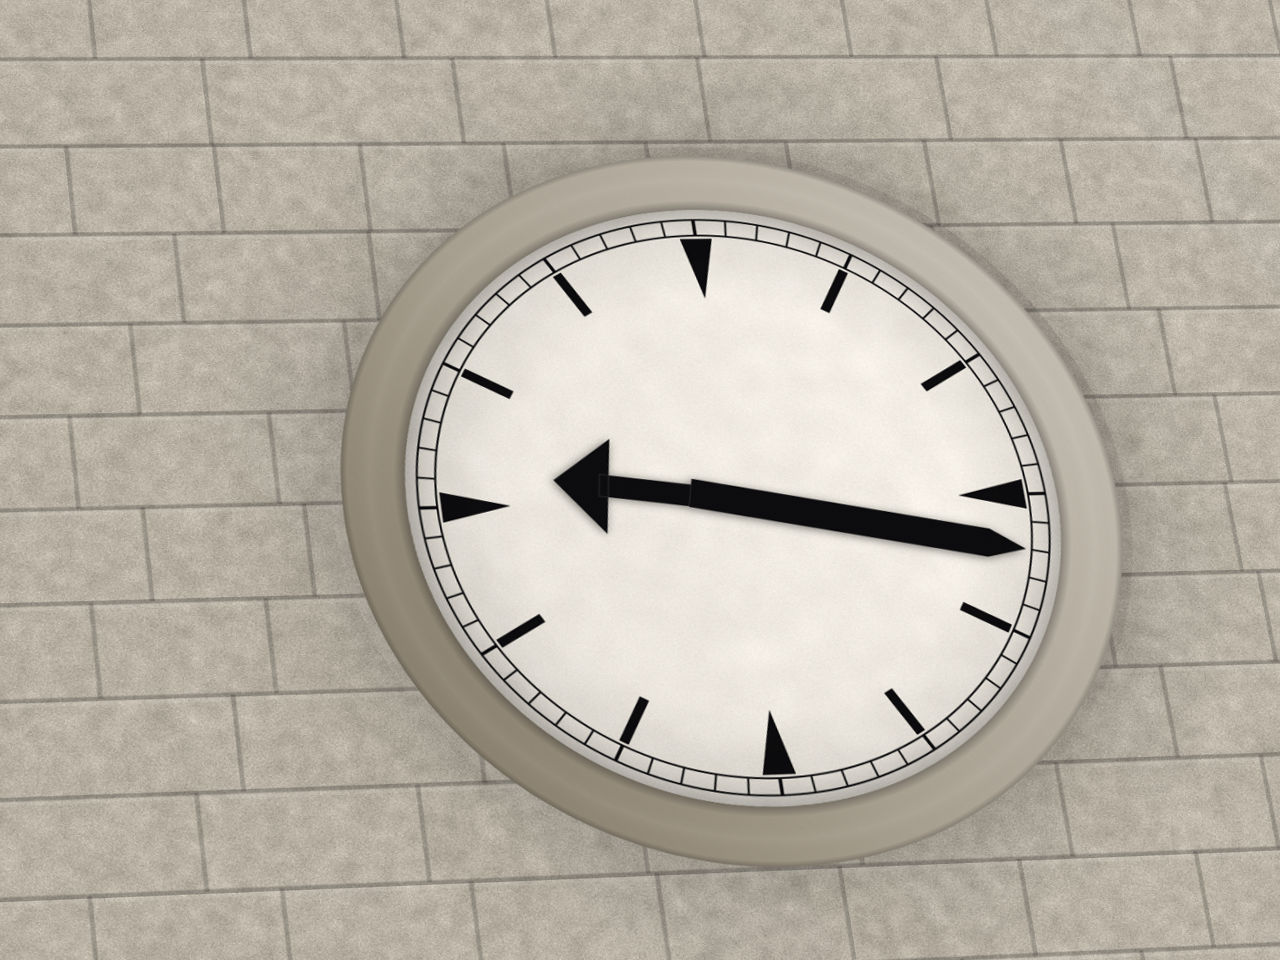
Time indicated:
9h17
